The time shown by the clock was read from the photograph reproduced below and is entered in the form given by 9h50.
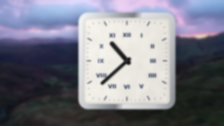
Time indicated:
10h38
